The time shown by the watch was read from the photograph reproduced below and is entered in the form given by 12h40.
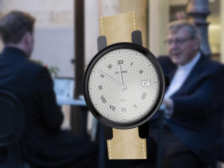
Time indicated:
11h51
